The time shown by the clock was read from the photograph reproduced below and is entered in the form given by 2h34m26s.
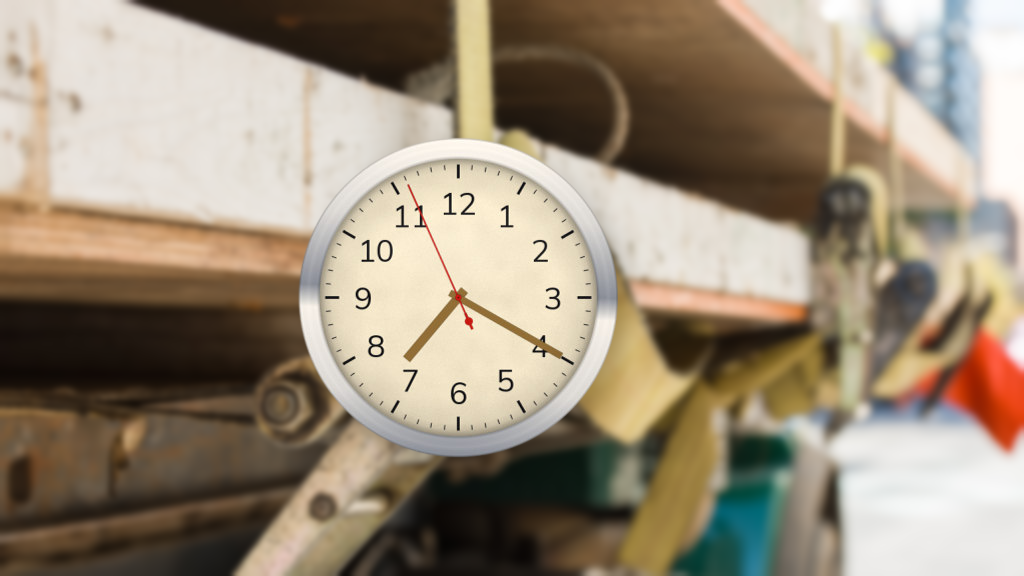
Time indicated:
7h19m56s
